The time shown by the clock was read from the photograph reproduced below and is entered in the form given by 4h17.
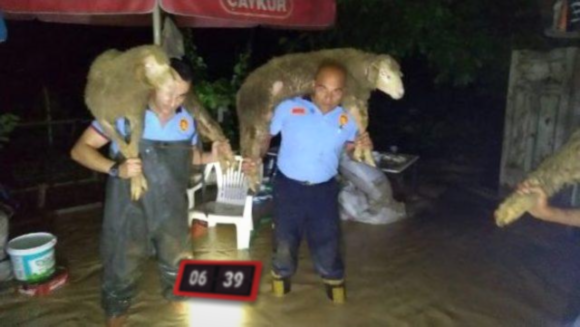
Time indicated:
6h39
